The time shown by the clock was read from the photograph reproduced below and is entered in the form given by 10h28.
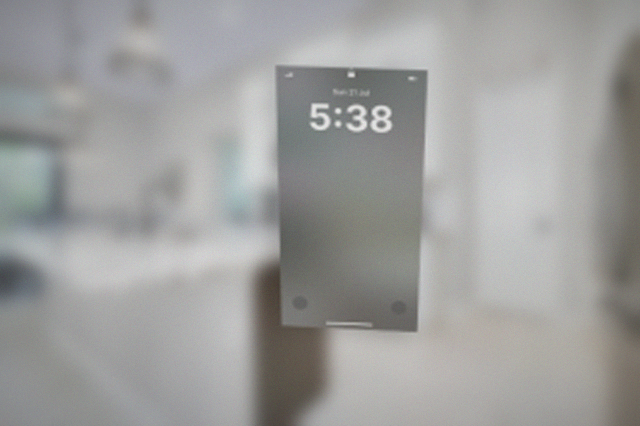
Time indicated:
5h38
